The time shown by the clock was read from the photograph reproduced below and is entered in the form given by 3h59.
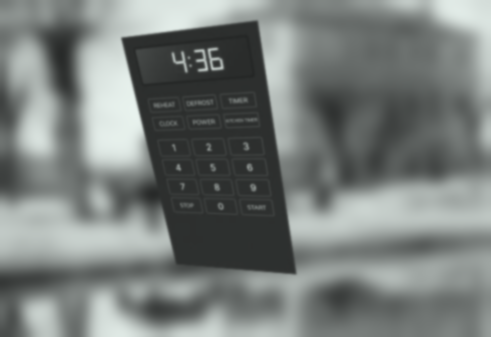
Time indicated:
4h36
